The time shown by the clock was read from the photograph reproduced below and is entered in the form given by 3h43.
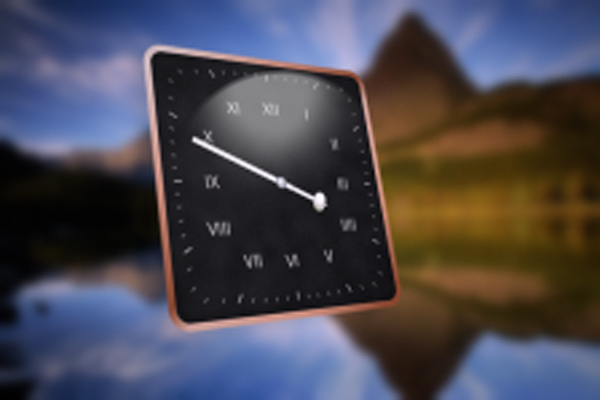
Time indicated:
3h49
